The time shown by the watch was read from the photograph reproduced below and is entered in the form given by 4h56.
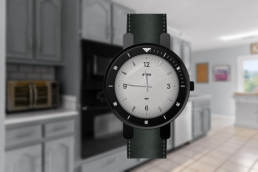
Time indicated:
11h46
